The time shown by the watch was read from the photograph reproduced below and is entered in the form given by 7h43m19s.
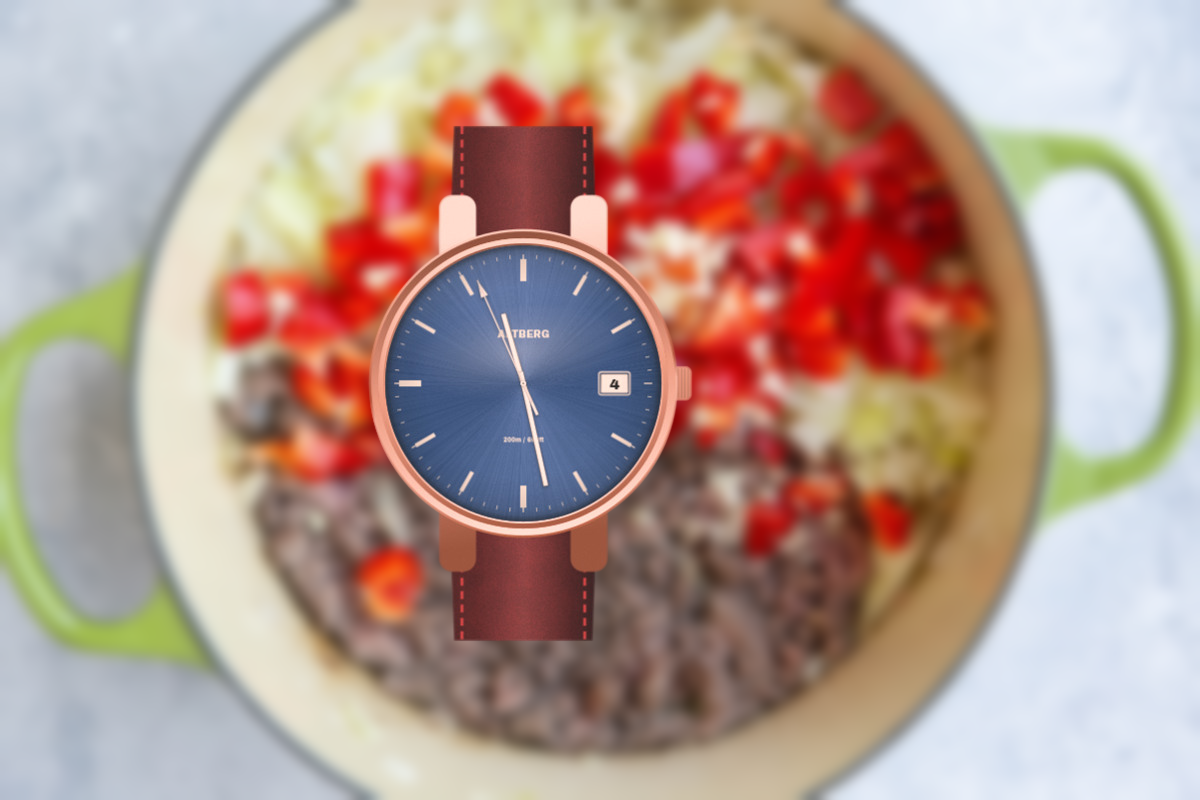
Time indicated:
11h27m56s
